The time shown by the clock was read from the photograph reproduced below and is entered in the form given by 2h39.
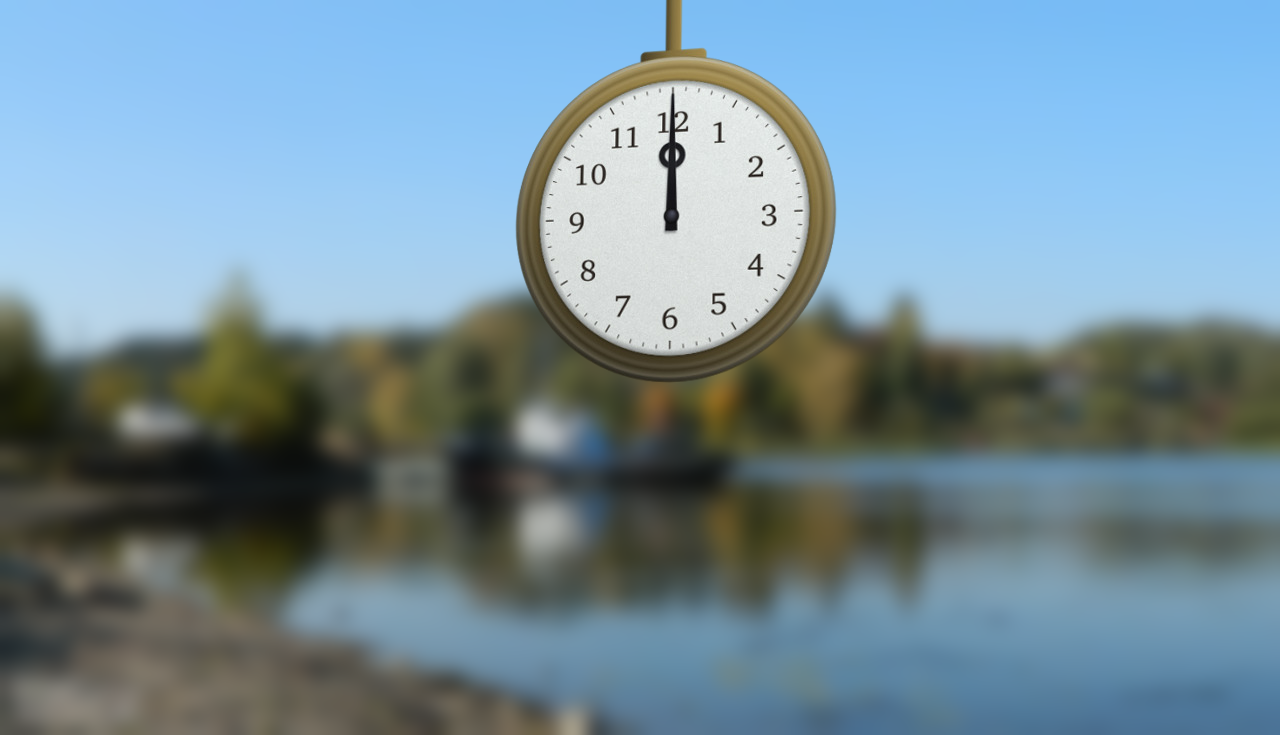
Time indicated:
12h00
